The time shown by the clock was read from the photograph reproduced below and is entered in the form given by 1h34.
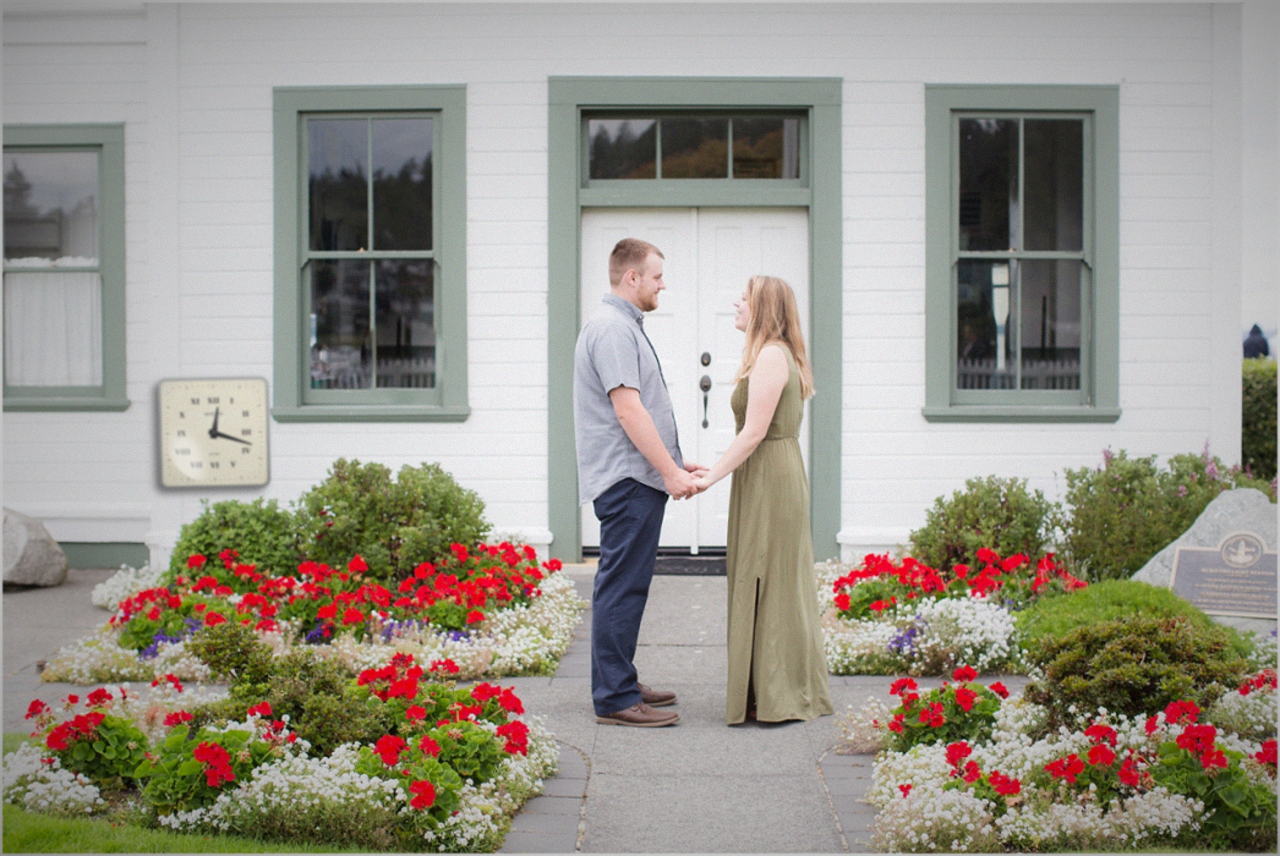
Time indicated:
12h18
